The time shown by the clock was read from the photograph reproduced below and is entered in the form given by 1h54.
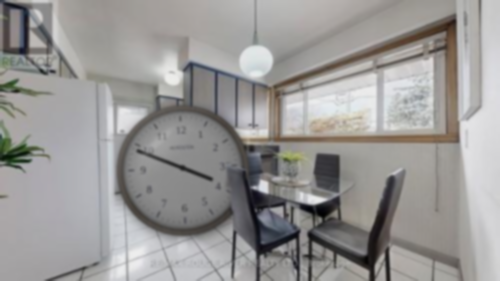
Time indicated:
3h49
